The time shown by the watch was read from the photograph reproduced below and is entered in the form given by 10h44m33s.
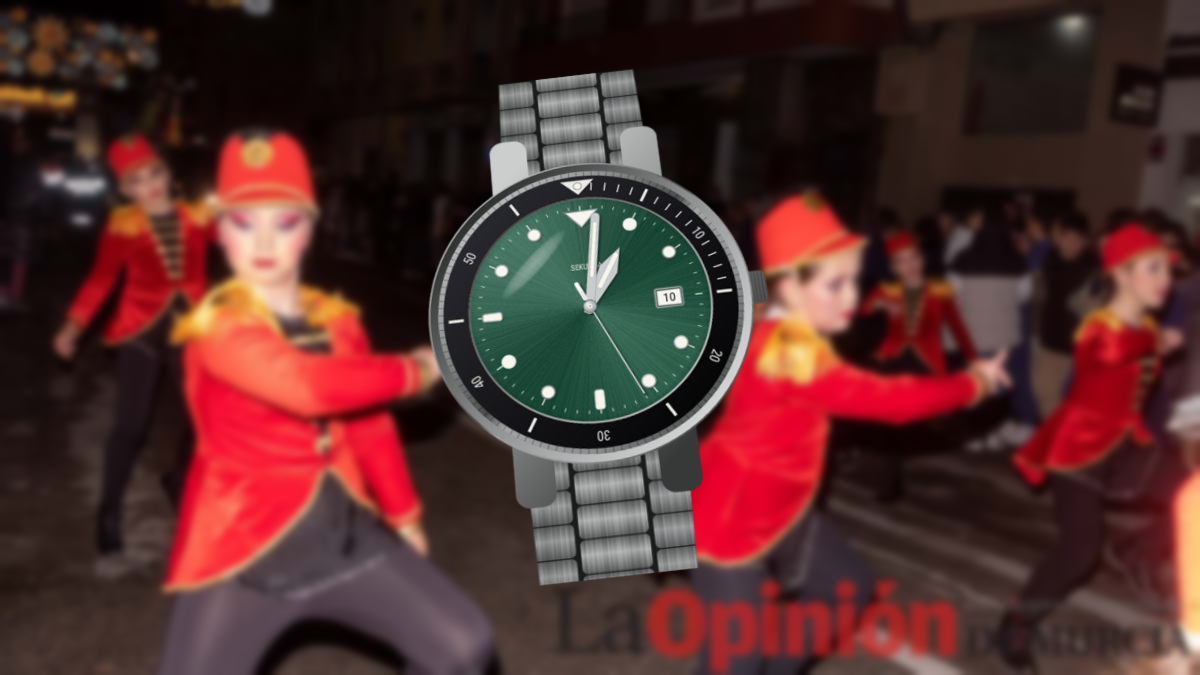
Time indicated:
1h01m26s
